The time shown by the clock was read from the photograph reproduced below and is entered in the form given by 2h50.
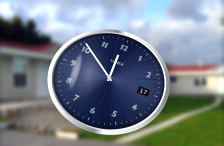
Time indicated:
11h51
